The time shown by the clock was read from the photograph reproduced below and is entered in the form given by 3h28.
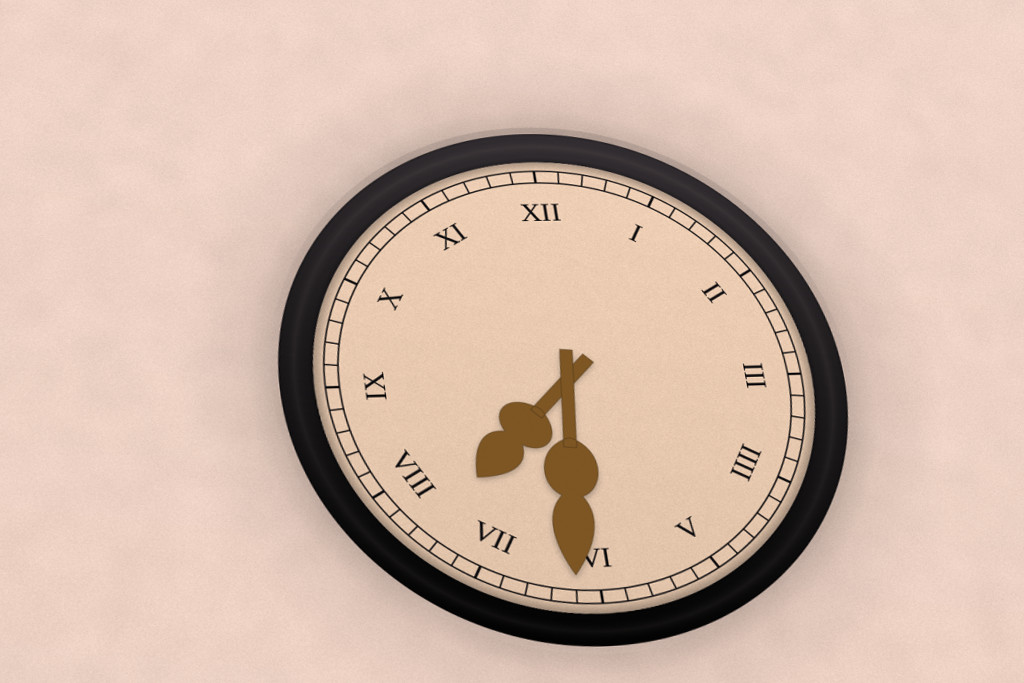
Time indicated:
7h31
